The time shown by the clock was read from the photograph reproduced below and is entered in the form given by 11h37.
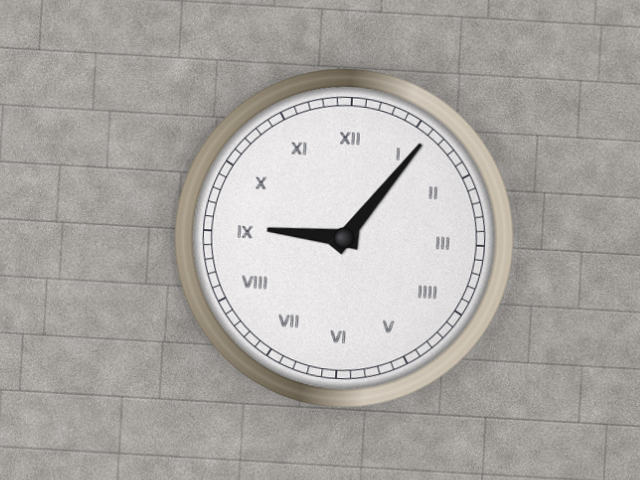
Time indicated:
9h06
